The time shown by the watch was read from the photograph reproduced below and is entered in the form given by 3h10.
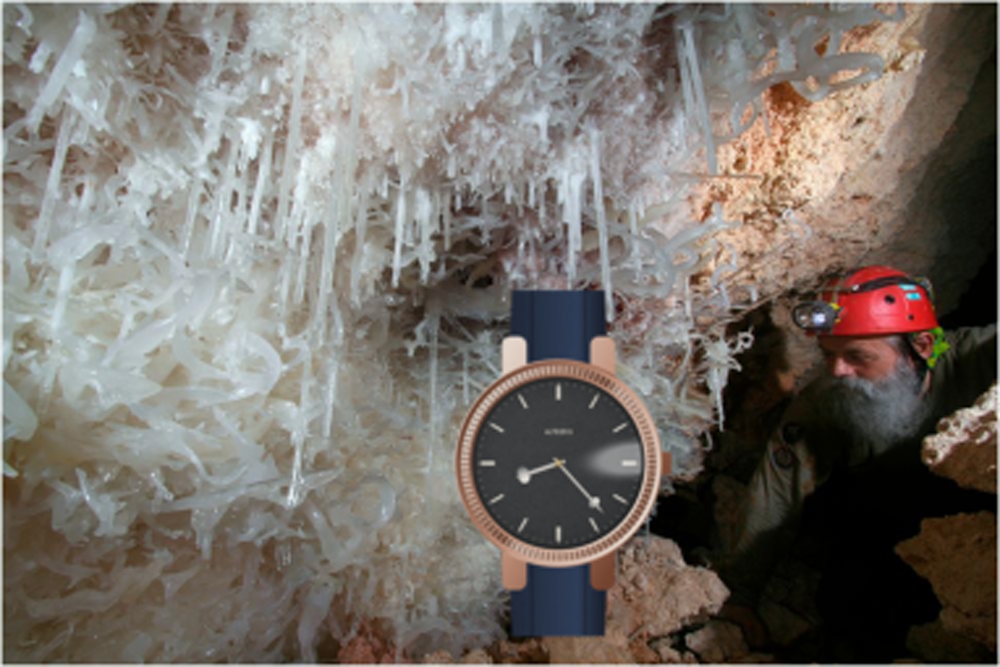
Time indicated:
8h23
